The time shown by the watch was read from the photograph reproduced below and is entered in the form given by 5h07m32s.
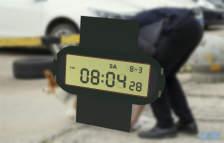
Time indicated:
8h04m28s
